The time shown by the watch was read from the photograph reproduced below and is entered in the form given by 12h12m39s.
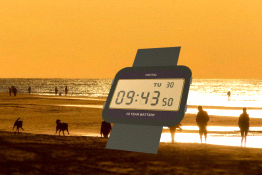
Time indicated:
9h43m50s
